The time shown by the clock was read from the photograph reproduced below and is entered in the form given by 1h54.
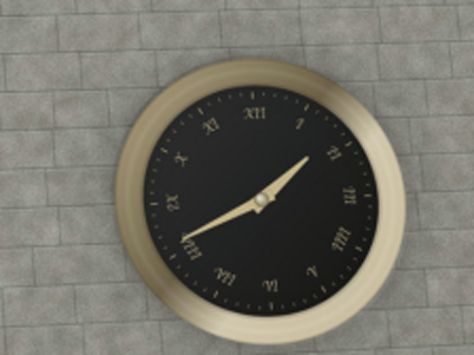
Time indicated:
1h41
